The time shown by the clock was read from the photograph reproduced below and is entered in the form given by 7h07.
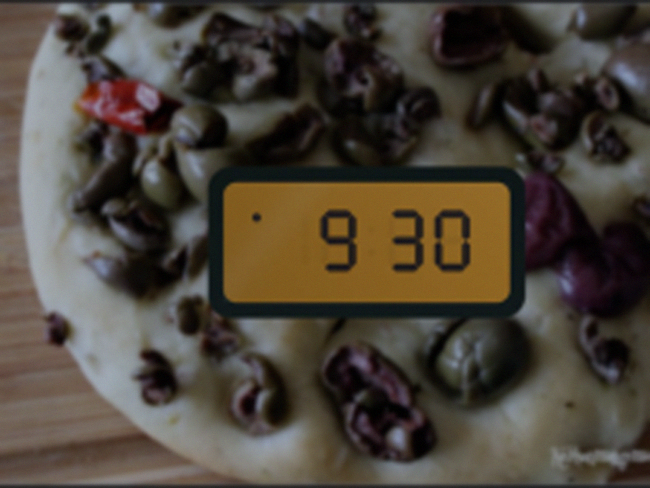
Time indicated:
9h30
